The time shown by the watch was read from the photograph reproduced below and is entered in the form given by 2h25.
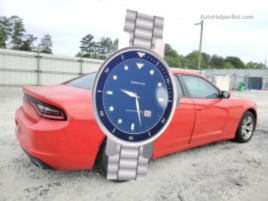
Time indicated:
9h27
